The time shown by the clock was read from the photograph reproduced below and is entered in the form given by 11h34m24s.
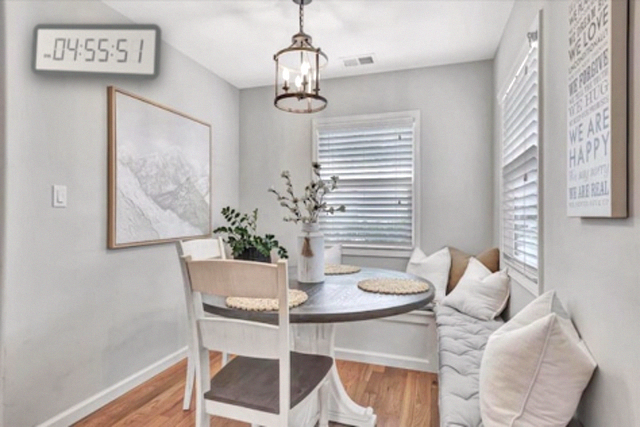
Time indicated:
4h55m51s
